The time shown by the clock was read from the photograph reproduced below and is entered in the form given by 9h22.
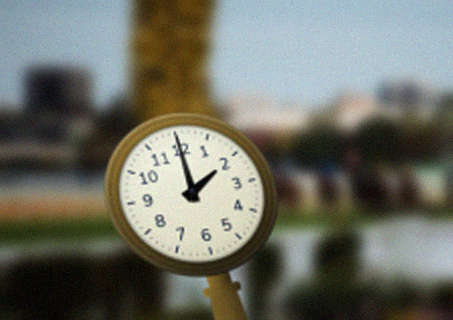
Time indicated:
2h00
